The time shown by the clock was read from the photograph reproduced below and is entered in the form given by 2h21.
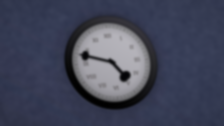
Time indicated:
4h48
